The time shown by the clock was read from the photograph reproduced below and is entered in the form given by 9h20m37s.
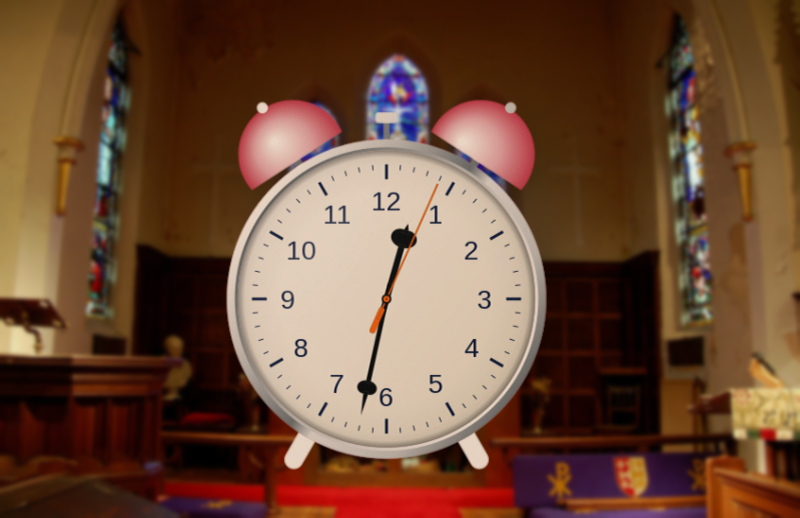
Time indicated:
12h32m04s
